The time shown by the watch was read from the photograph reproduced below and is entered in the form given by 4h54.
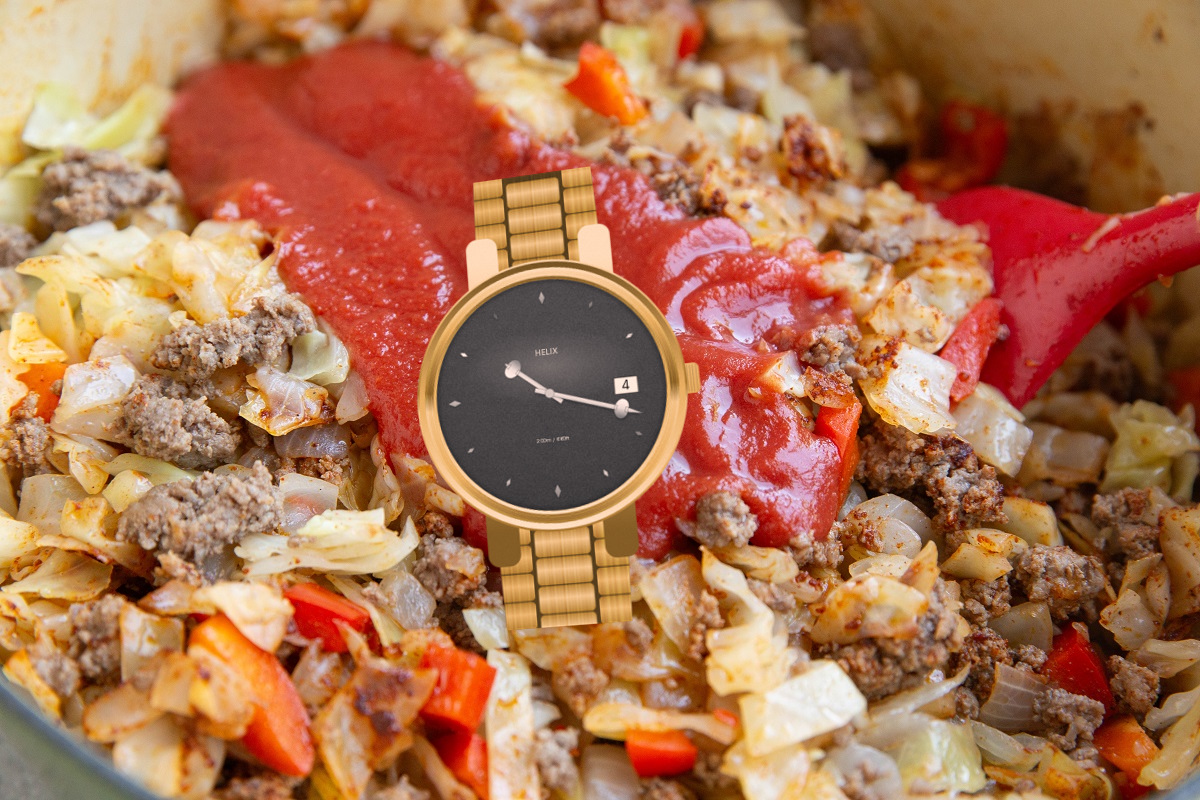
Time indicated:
10h18
